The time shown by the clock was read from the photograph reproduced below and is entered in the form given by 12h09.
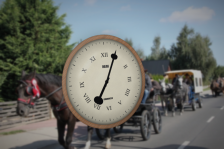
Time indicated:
7h04
